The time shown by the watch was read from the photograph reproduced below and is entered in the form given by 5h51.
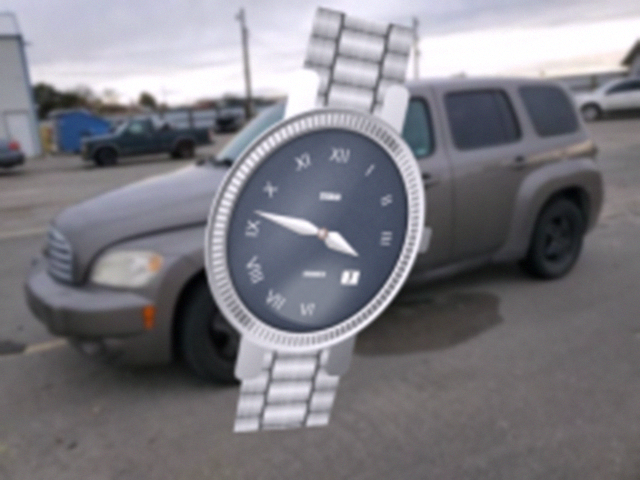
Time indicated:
3h47
